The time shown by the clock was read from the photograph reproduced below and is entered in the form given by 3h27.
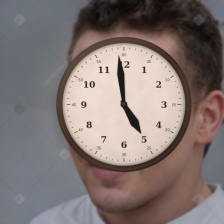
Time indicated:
4h59
